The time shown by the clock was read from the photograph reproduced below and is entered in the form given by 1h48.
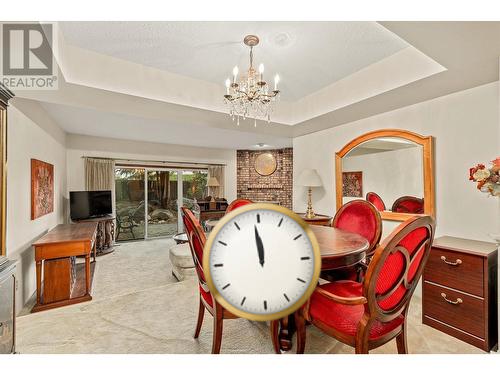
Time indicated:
11h59
